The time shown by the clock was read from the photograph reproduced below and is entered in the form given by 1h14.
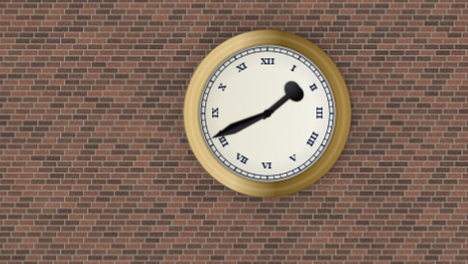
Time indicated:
1h41
